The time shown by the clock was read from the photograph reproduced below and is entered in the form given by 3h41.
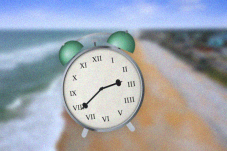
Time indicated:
2h39
